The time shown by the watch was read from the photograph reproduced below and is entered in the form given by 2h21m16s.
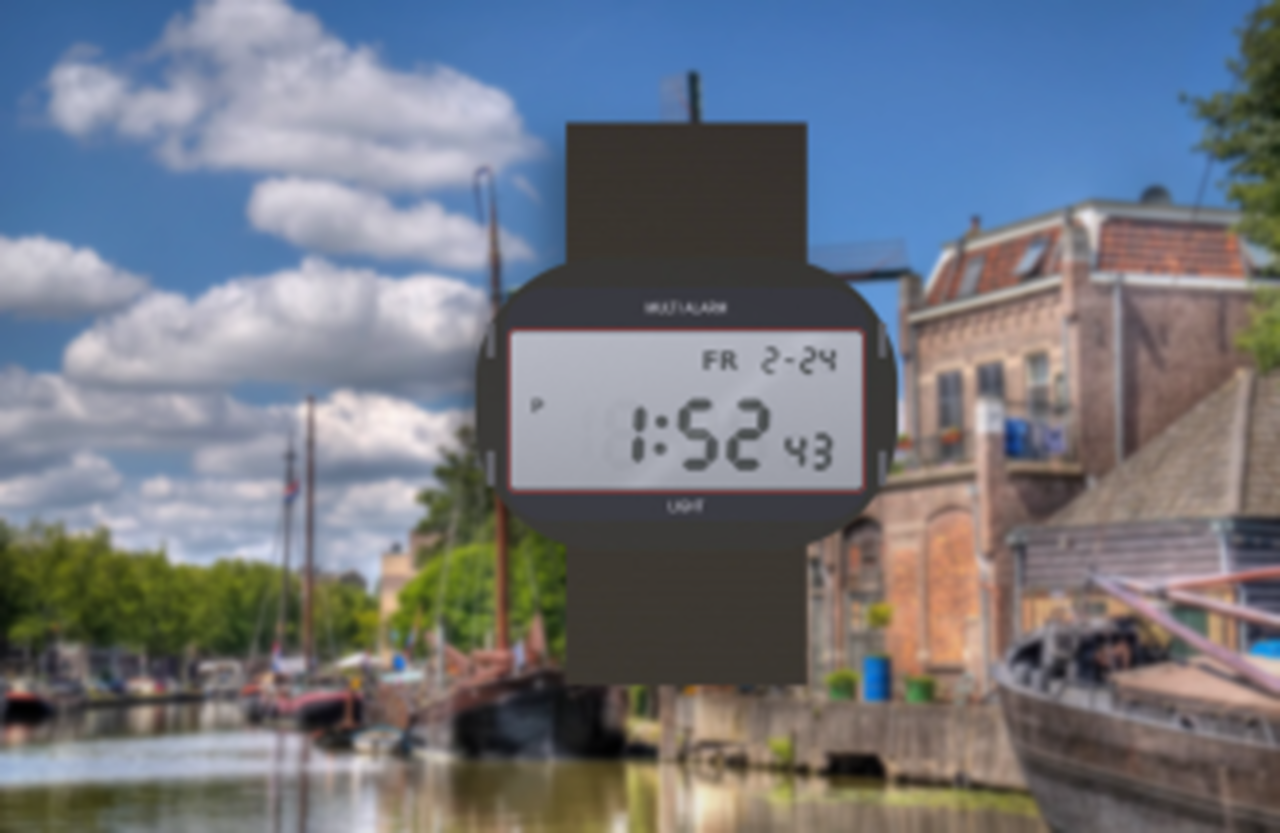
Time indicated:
1h52m43s
